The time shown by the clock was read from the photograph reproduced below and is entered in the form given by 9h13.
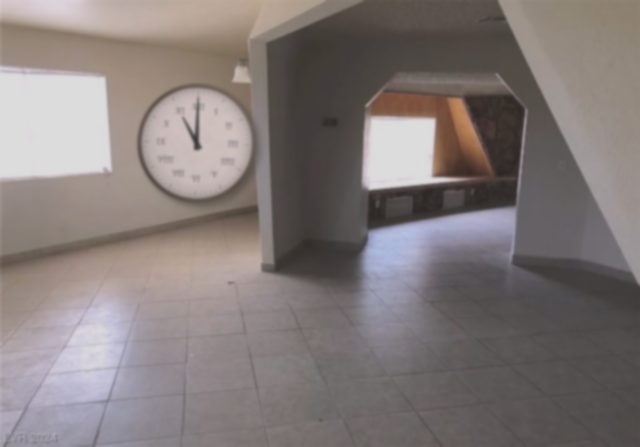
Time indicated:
11h00
